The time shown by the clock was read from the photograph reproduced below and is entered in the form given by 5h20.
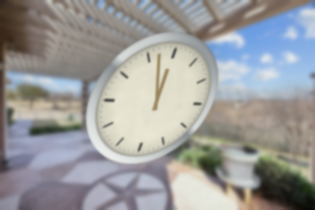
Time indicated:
11h57
